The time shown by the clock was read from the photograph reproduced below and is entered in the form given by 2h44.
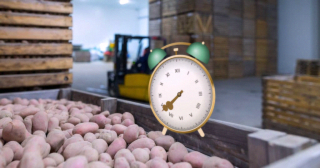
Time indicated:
7h39
